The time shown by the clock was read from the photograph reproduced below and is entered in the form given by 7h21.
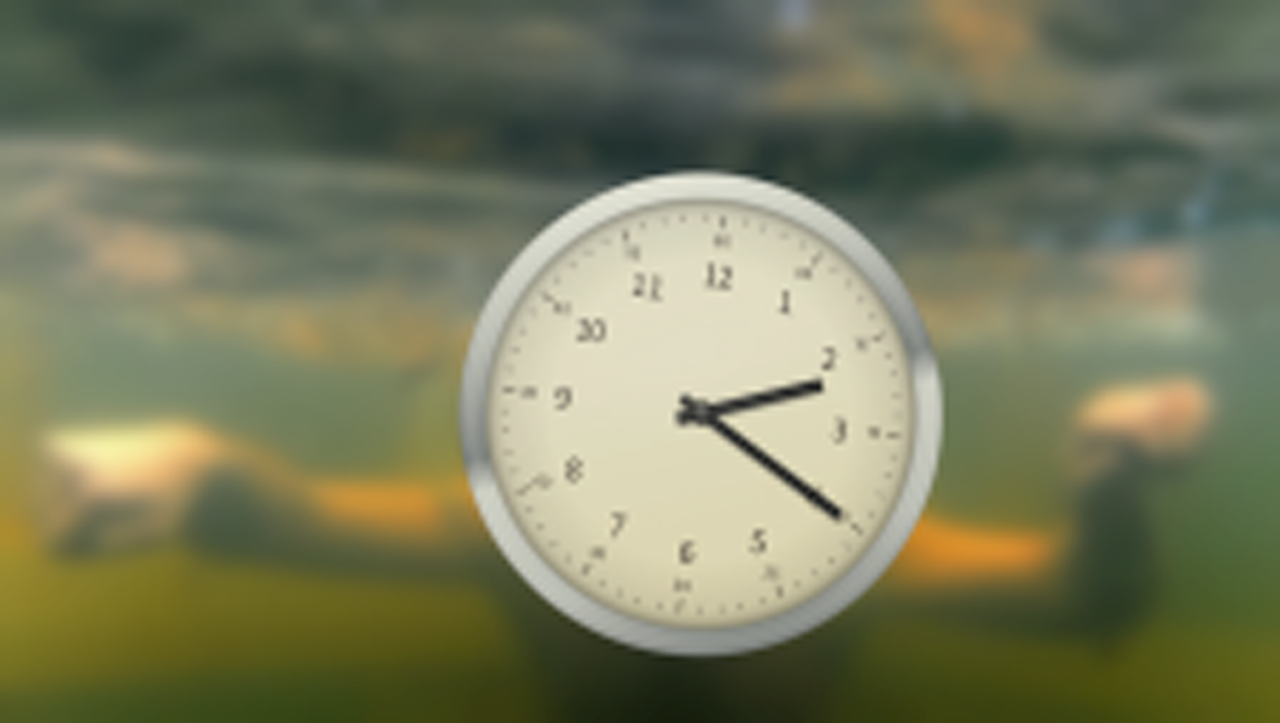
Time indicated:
2h20
